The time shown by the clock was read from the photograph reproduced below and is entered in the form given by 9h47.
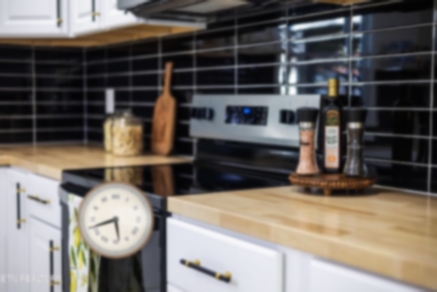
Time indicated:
5h42
